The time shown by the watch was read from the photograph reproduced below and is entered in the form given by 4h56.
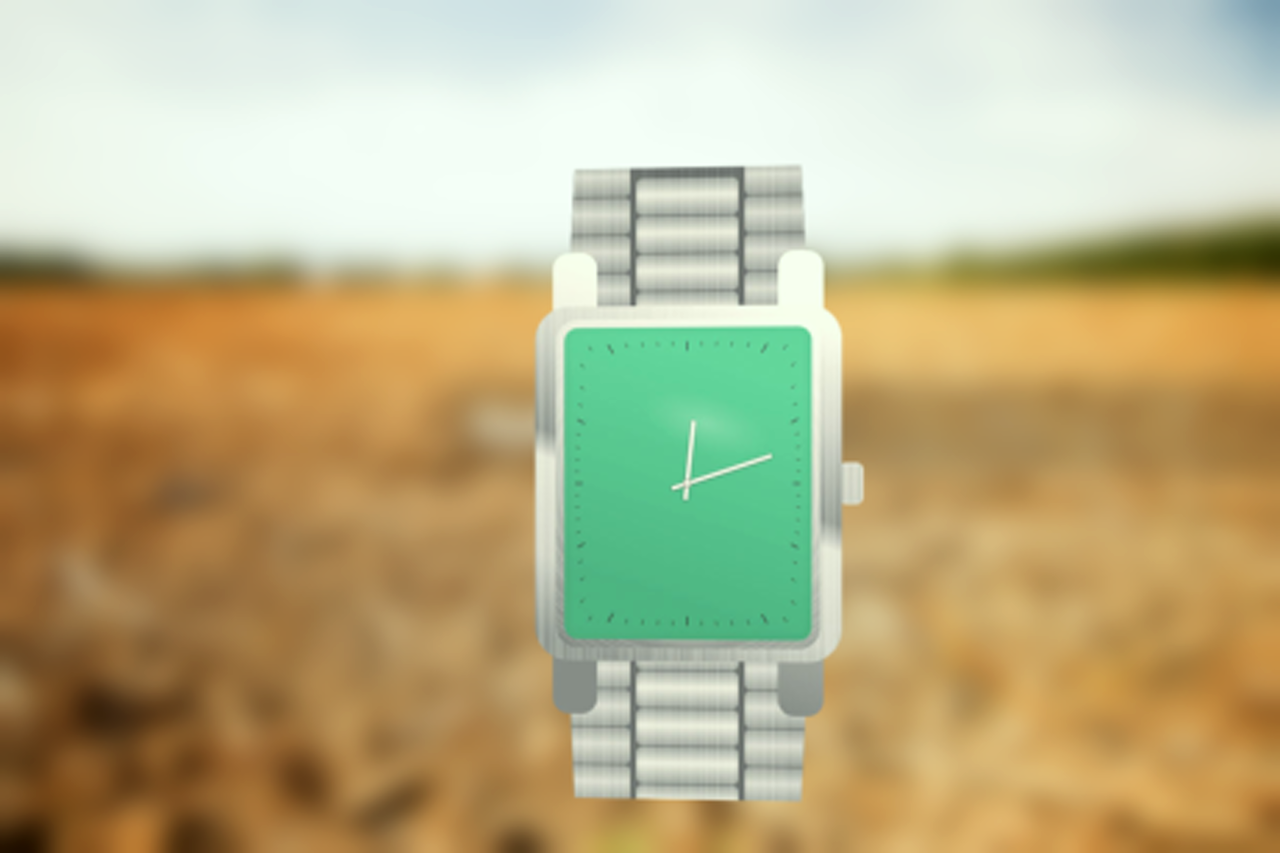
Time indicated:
12h12
